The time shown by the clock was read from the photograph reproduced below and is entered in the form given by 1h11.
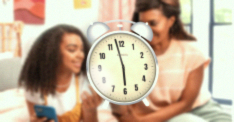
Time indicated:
5h58
